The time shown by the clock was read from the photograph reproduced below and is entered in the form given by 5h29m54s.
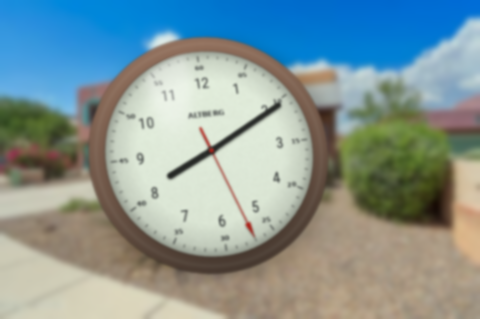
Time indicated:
8h10m27s
